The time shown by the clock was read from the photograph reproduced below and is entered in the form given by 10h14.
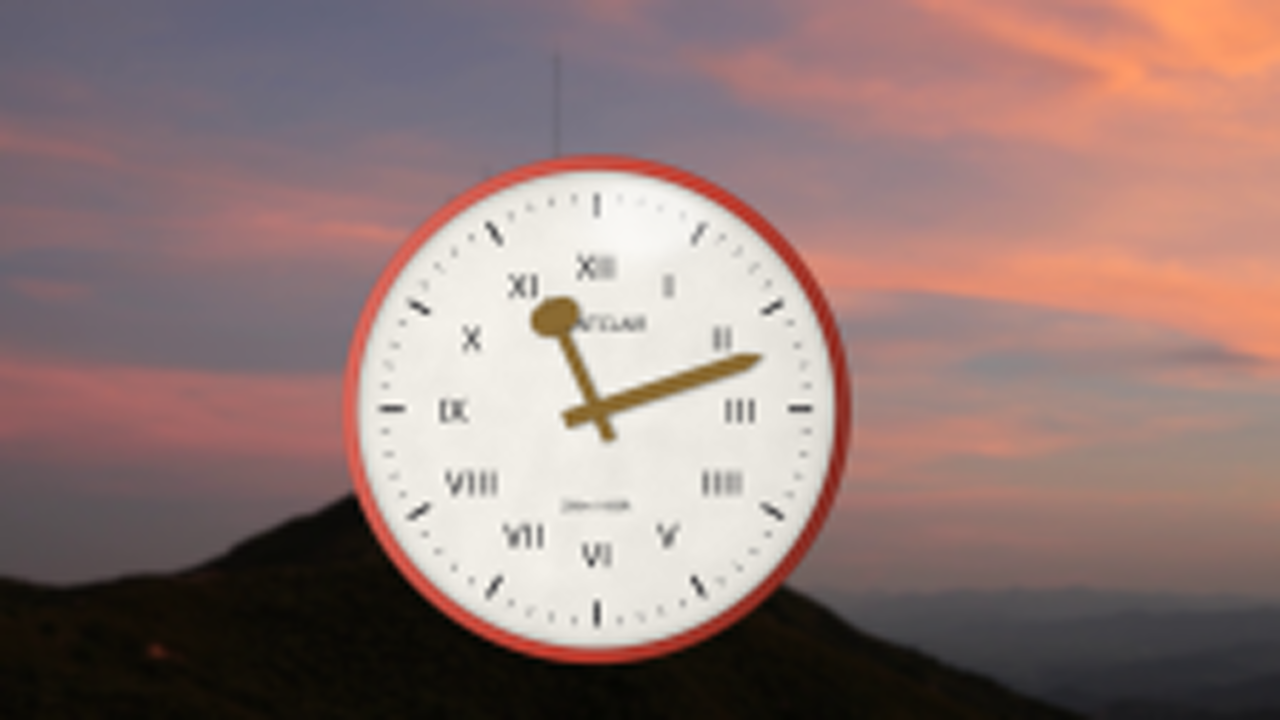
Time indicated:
11h12
